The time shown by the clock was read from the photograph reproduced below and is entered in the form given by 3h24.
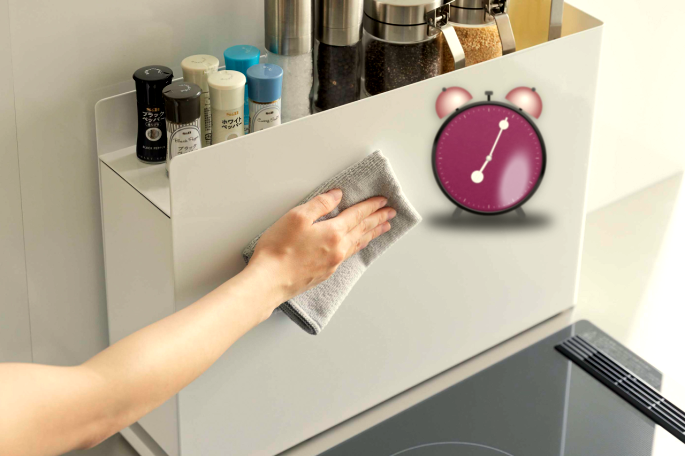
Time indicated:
7h04
